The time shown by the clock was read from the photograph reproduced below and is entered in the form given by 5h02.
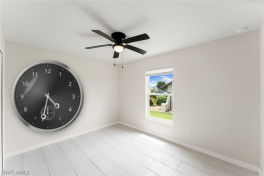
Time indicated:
4h32
